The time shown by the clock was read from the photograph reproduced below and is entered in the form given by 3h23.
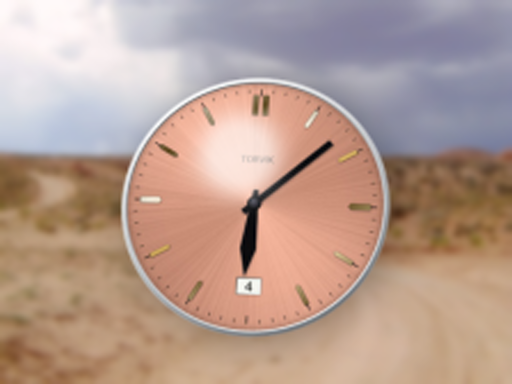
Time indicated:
6h08
